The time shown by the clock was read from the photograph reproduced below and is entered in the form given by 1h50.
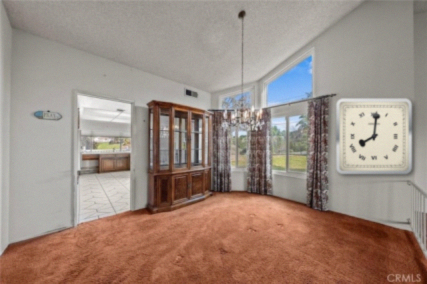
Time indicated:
8h01
